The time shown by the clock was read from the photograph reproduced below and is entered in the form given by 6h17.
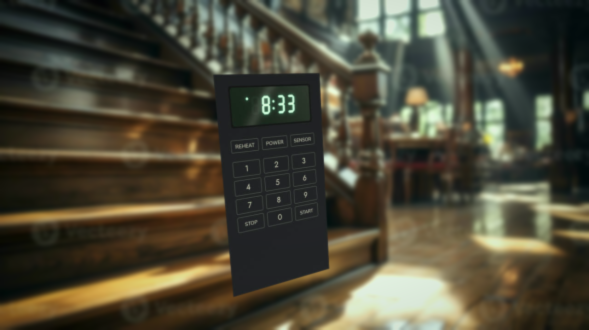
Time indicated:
8h33
